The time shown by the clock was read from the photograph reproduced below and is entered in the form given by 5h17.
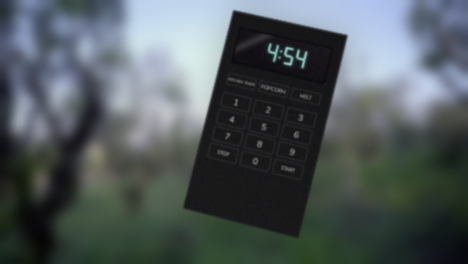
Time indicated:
4h54
